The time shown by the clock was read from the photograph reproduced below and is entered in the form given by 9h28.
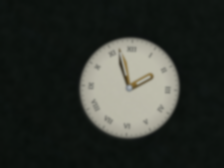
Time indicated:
1h57
